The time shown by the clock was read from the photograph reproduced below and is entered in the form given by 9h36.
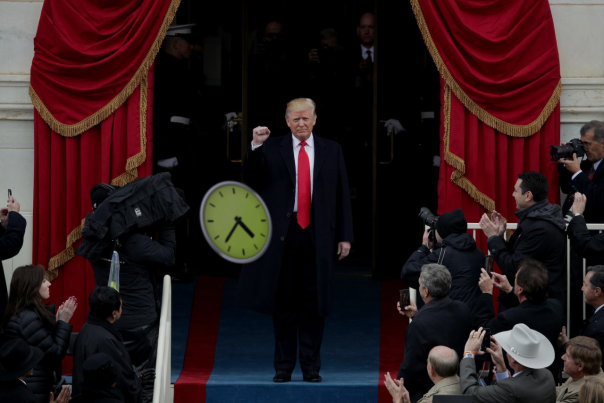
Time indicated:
4h37
